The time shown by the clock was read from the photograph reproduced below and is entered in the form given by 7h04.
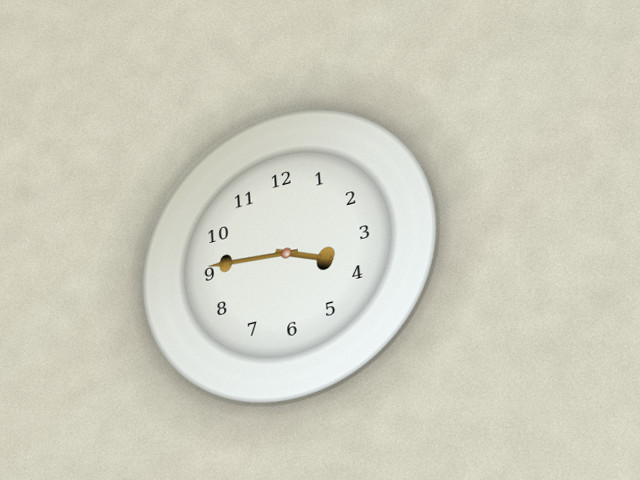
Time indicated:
3h46
